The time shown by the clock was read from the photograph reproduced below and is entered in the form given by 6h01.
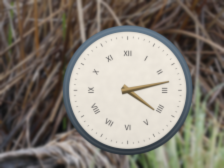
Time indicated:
4h13
